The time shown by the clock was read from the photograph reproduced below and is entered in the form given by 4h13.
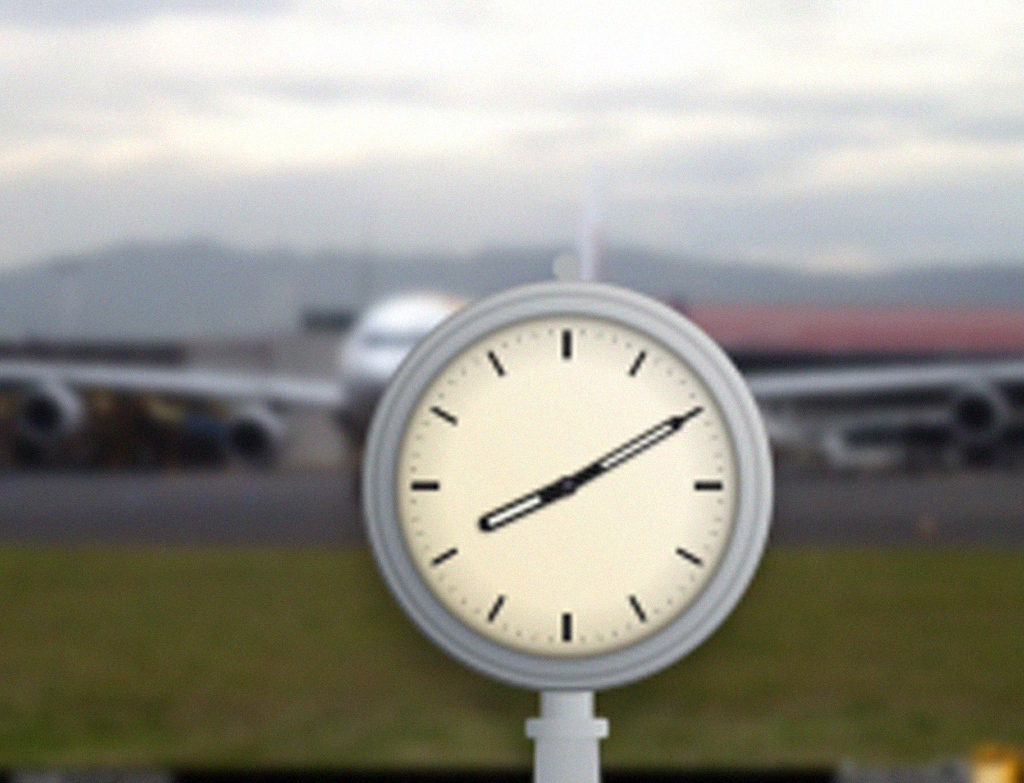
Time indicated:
8h10
